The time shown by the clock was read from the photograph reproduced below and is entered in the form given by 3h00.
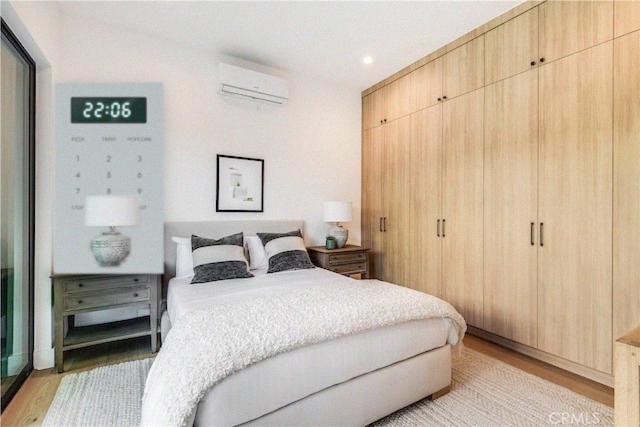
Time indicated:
22h06
